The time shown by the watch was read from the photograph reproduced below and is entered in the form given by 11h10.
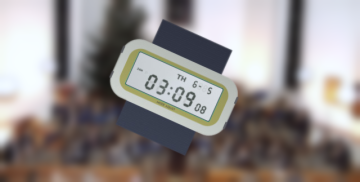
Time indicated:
3h09
